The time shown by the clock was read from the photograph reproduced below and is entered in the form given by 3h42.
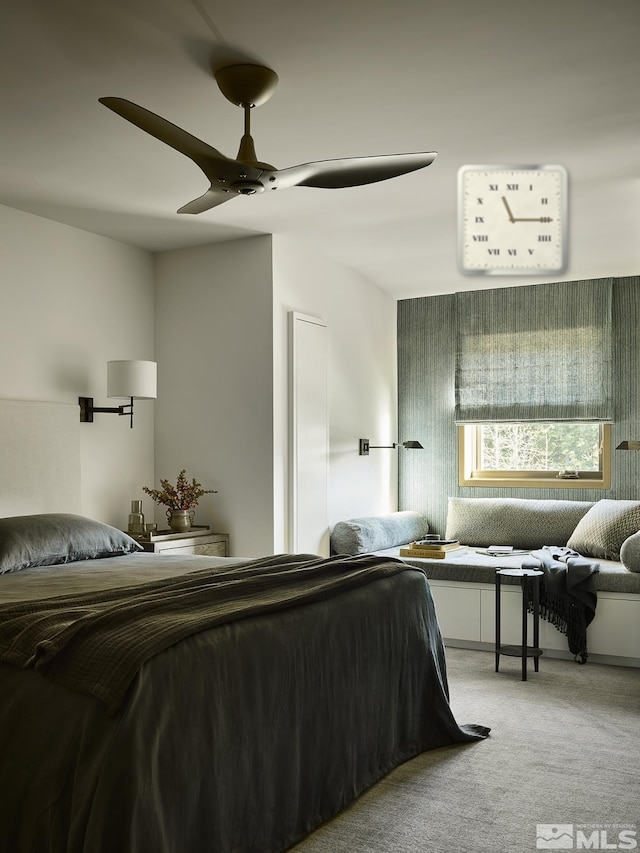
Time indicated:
11h15
